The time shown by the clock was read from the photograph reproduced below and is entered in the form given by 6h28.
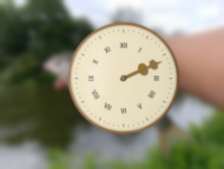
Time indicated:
2h11
